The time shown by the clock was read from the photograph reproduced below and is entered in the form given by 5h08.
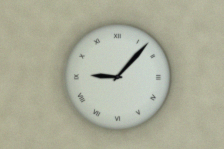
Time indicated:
9h07
